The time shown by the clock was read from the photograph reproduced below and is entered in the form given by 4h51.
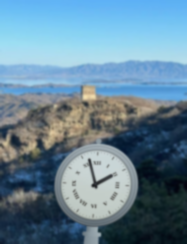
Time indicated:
1h57
